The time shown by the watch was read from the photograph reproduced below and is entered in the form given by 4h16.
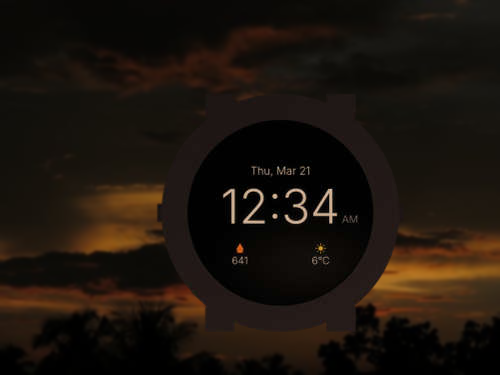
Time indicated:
12h34
